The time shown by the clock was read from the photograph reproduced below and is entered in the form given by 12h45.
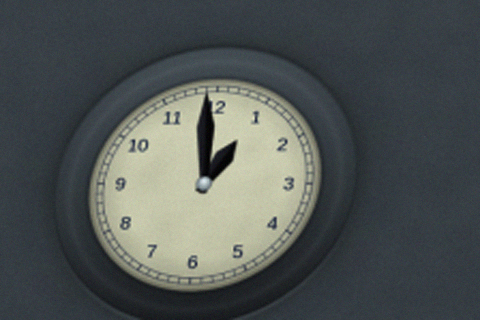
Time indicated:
12h59
